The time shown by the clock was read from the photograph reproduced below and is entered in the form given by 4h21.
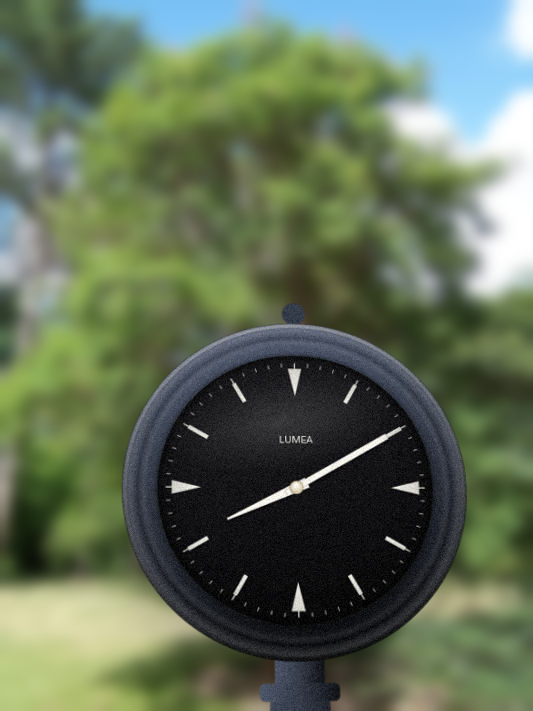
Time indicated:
8h10
